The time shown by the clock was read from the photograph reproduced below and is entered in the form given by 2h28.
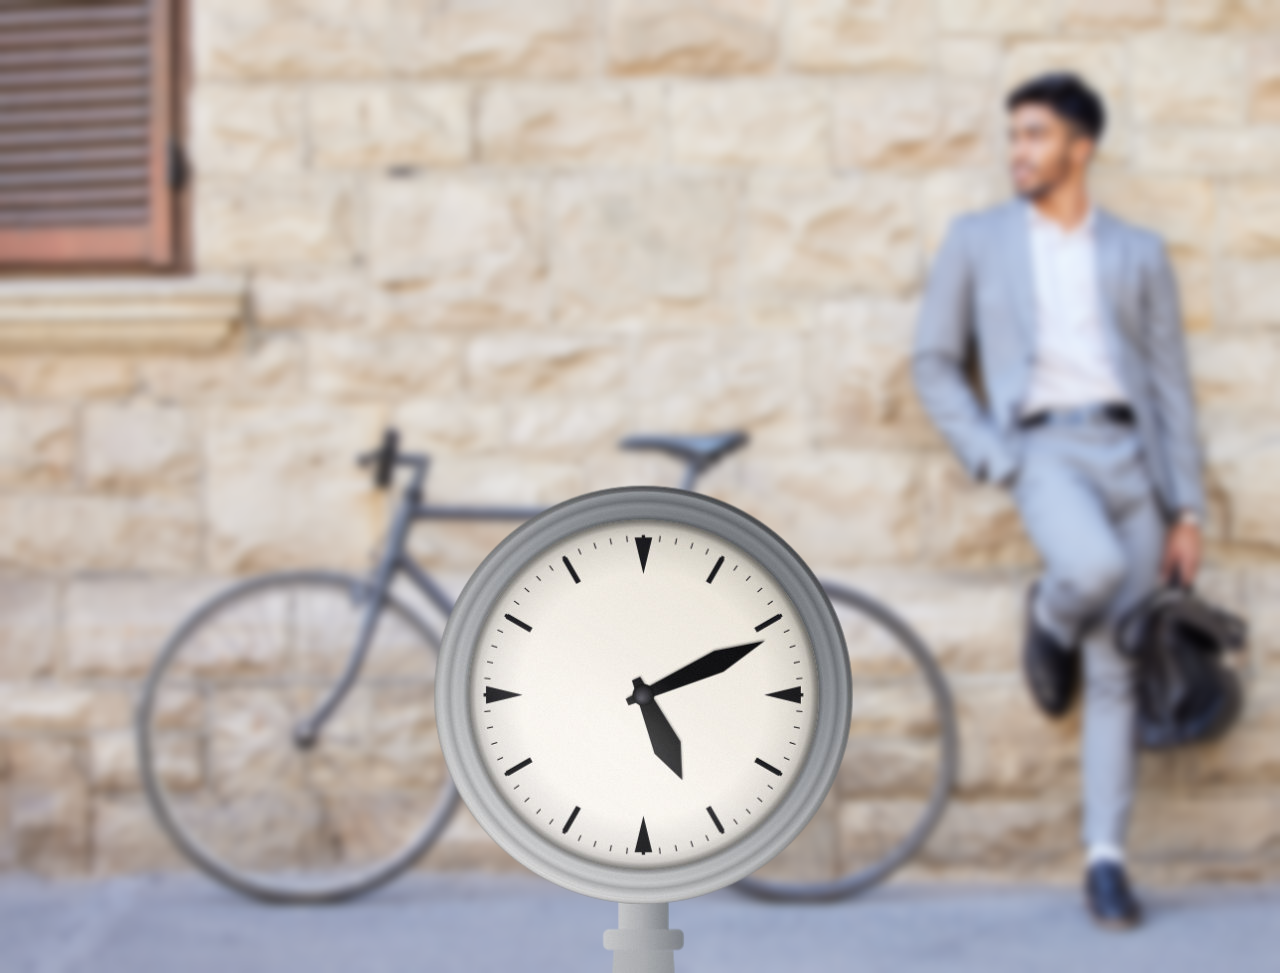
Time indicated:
5h11
